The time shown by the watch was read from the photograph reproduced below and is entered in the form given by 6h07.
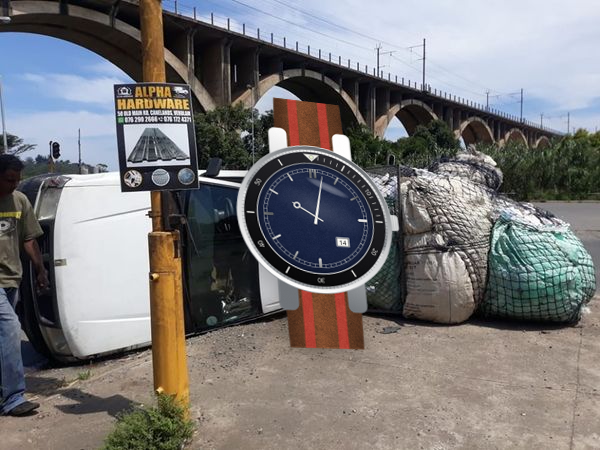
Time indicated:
10h02
